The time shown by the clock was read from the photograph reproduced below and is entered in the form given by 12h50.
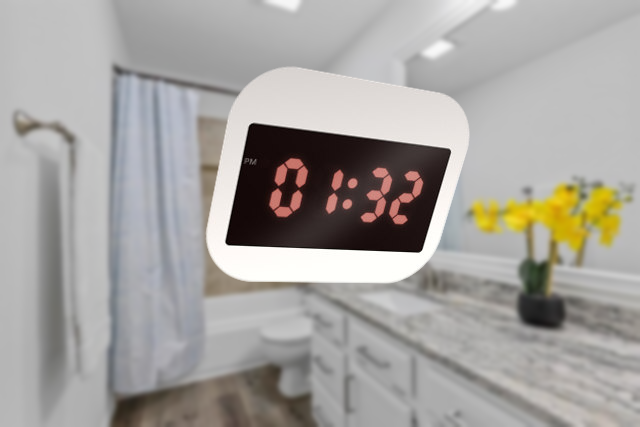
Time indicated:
1h32
